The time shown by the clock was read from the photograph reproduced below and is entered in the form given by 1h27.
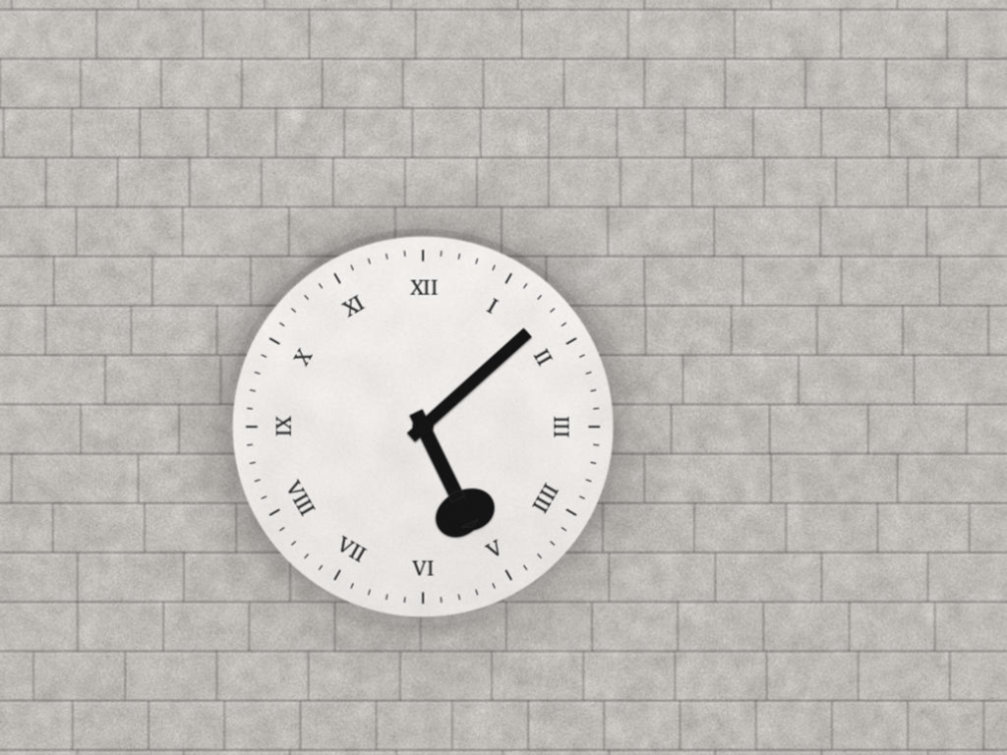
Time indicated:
5h08
